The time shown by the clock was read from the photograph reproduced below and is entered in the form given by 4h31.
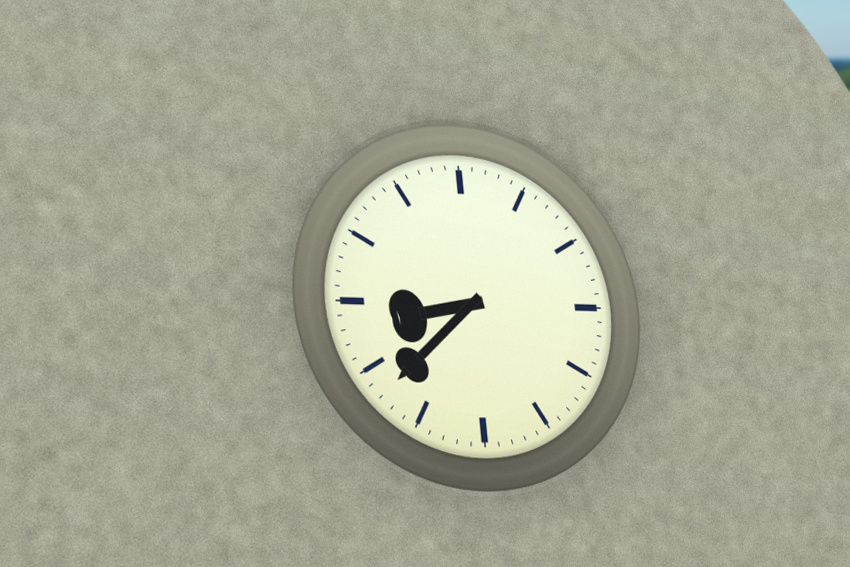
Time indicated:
8h38
